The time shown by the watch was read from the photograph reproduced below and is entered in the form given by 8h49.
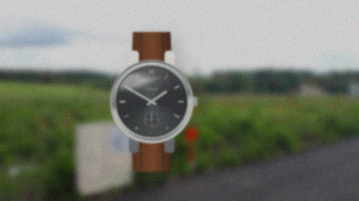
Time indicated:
1h50
